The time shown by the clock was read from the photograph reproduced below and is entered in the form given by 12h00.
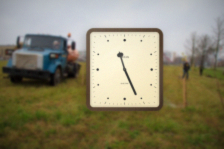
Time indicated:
11h26
